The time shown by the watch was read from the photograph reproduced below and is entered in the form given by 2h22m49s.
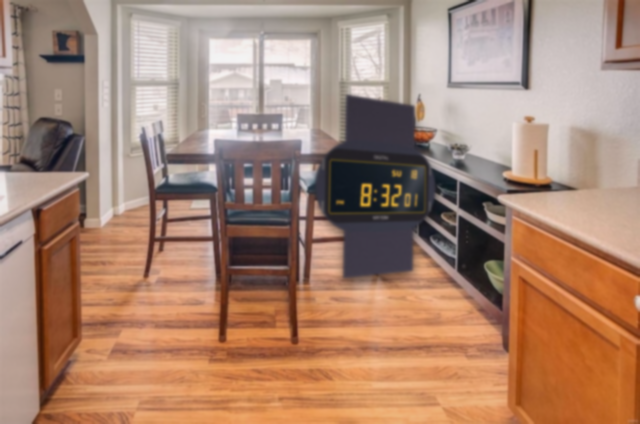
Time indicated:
8h32m01s
